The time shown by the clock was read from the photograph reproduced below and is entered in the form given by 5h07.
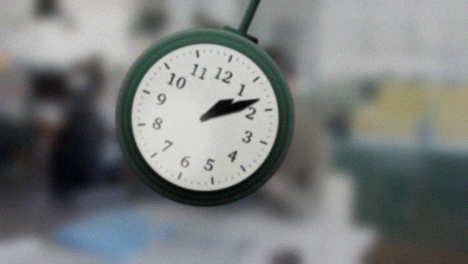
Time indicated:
1h08
